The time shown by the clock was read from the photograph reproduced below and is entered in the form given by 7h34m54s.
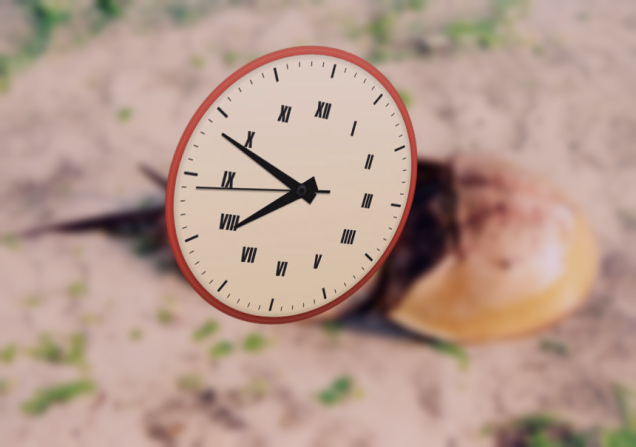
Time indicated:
7h48m44s
